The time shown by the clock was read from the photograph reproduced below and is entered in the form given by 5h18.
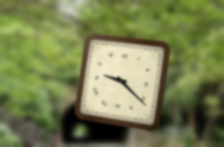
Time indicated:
9h21
